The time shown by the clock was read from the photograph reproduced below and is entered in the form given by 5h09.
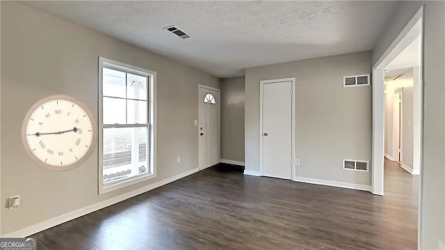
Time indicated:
2h45
